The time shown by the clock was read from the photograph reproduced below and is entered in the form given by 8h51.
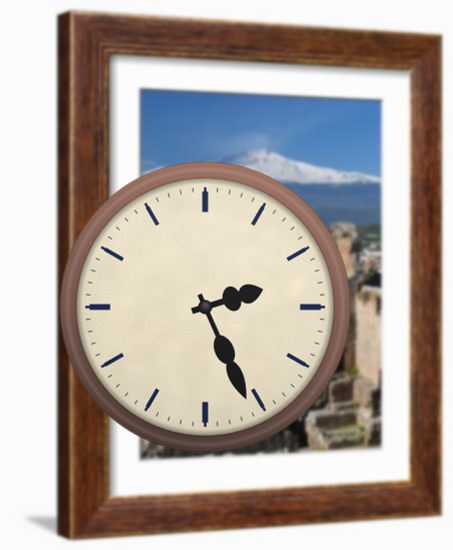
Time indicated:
2h26
